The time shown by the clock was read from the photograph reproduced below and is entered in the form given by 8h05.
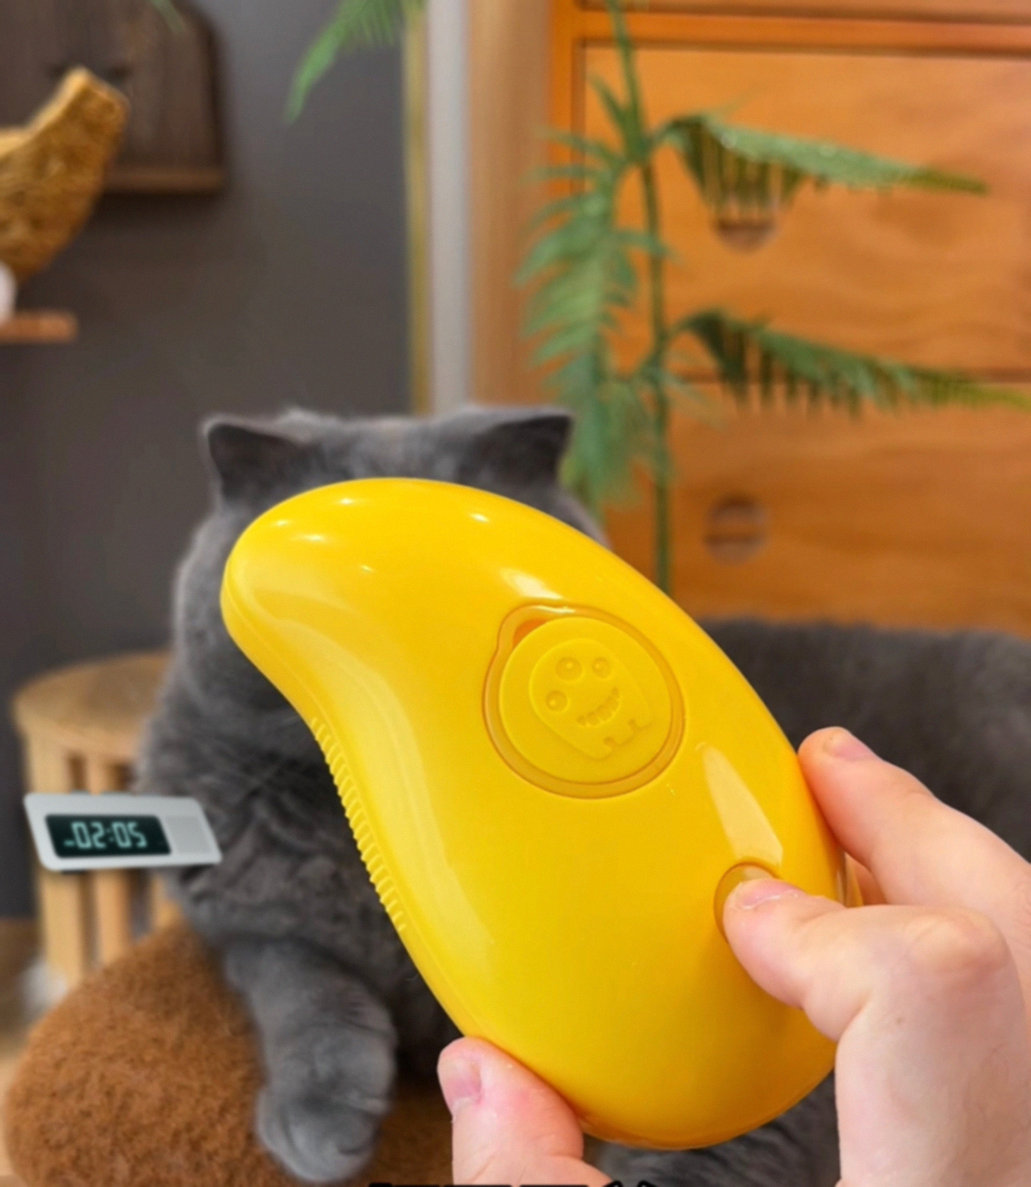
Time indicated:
2h05
